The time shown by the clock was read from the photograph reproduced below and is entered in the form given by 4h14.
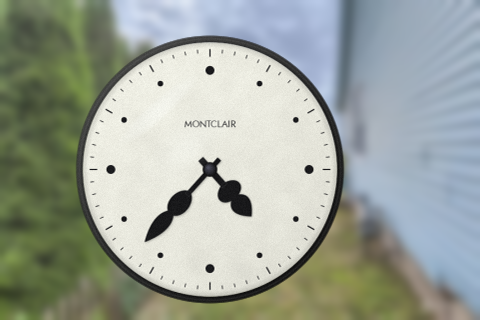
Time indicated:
4h37
